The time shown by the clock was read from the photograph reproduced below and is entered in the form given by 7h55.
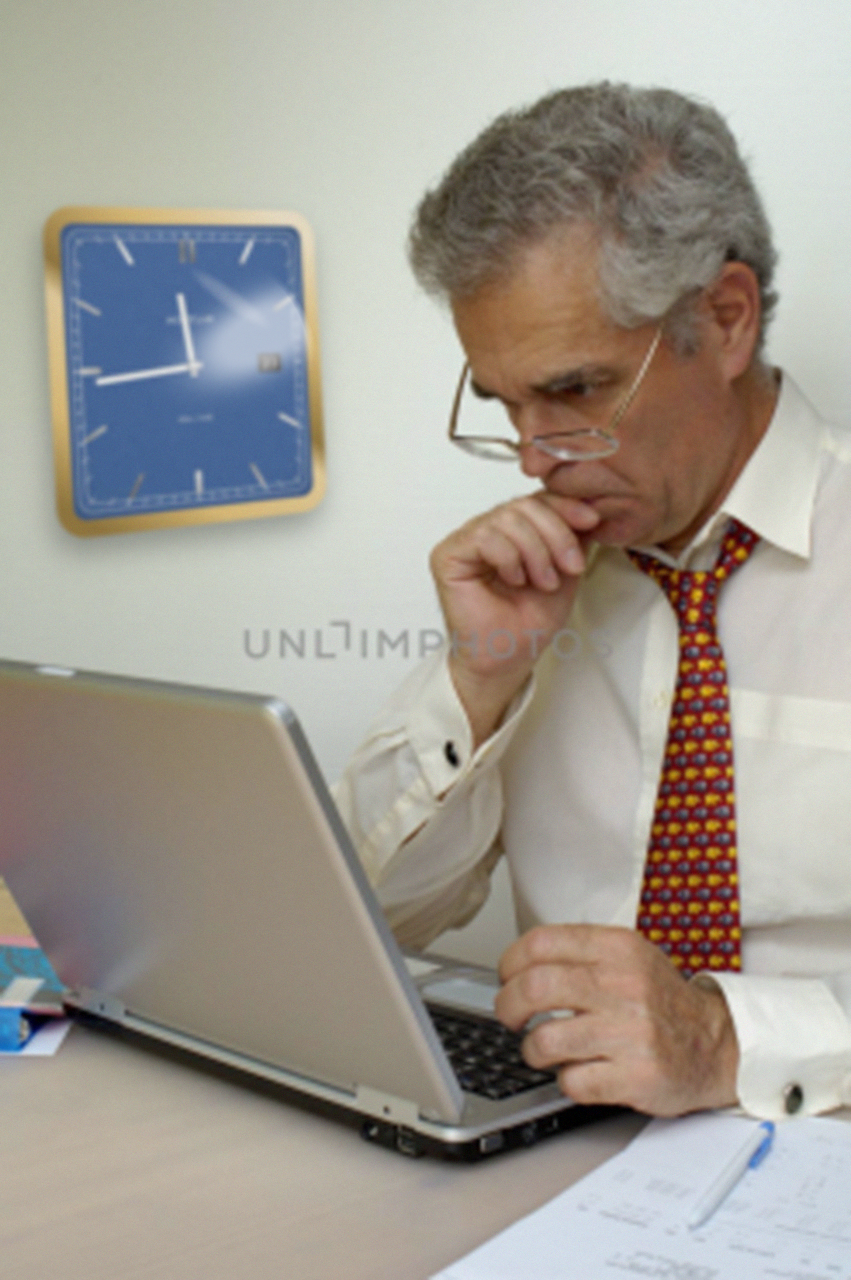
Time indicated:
11h44
